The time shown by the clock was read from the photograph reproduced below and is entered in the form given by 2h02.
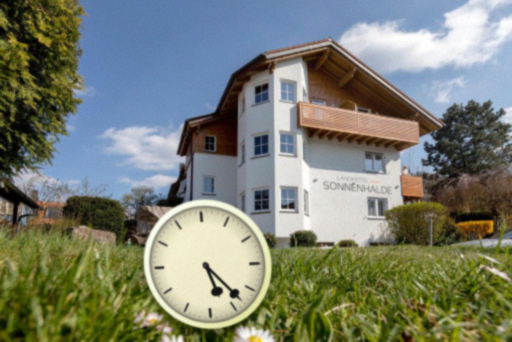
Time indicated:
5h23
